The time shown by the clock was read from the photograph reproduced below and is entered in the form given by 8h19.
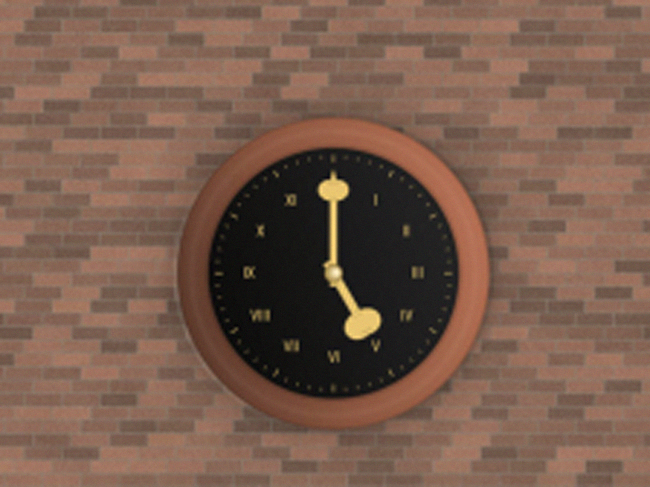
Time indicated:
5h00
